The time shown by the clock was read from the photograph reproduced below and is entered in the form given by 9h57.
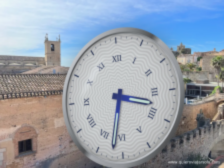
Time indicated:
3h32
